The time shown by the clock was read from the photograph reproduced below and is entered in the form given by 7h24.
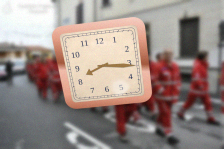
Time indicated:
8h16
